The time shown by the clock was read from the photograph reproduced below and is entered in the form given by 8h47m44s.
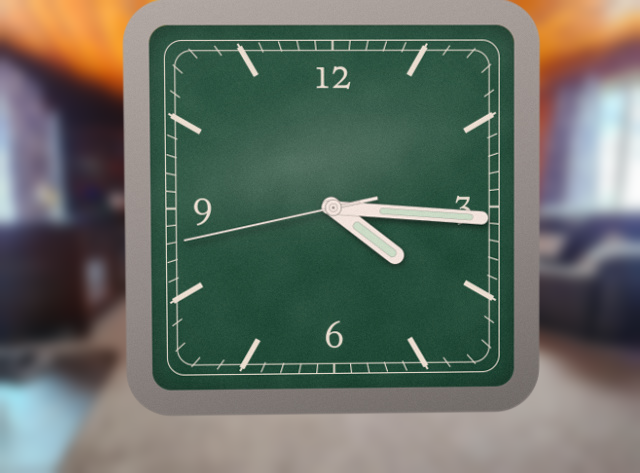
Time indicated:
4h15m43s
